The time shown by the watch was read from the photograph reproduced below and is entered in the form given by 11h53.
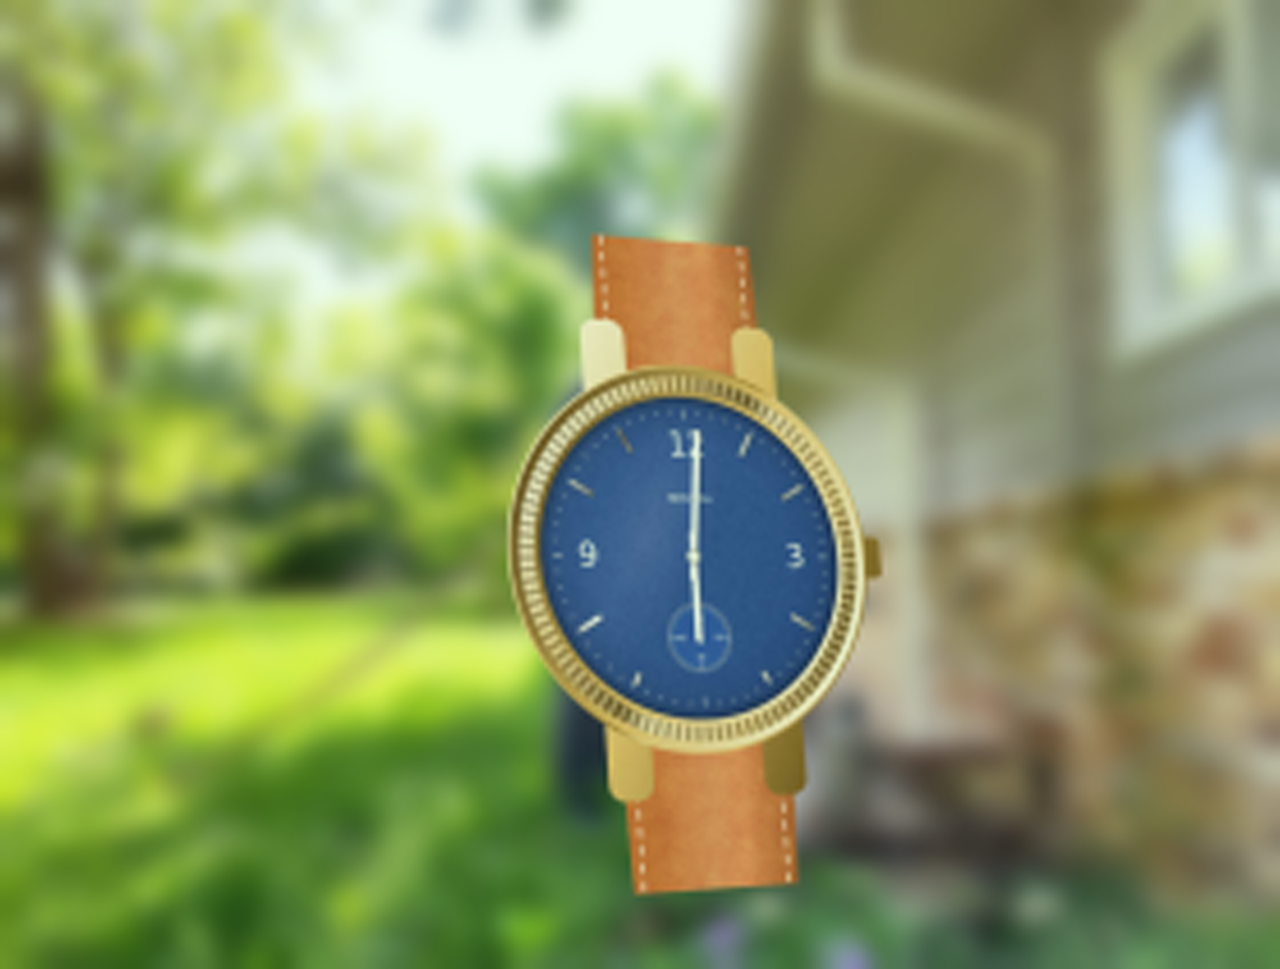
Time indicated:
6h01
